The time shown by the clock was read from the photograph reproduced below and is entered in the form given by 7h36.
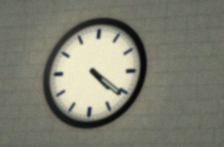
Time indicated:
4h21
